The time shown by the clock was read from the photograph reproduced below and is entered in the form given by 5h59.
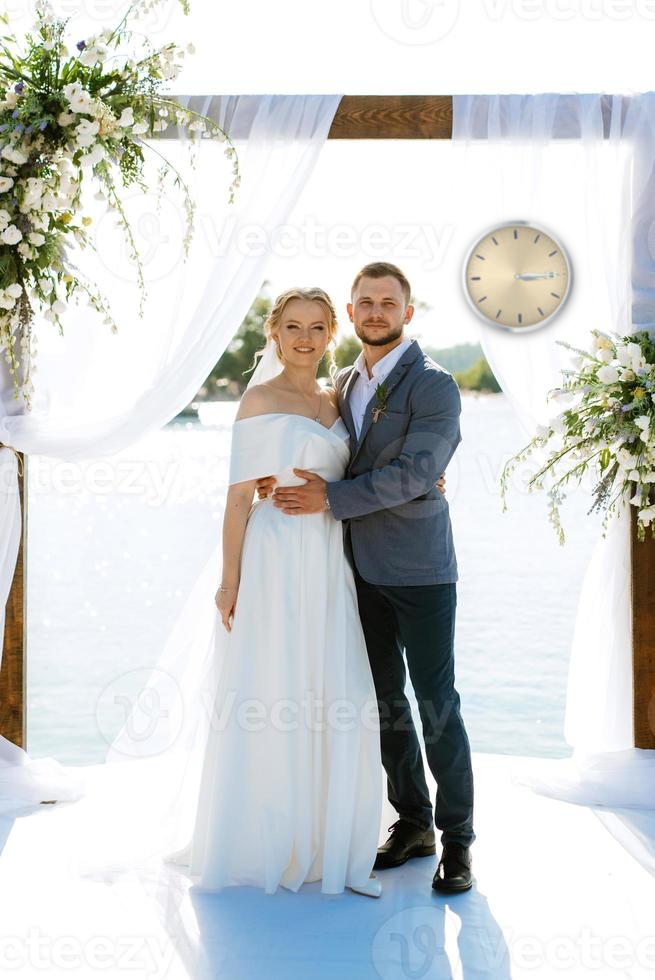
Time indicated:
3h15
